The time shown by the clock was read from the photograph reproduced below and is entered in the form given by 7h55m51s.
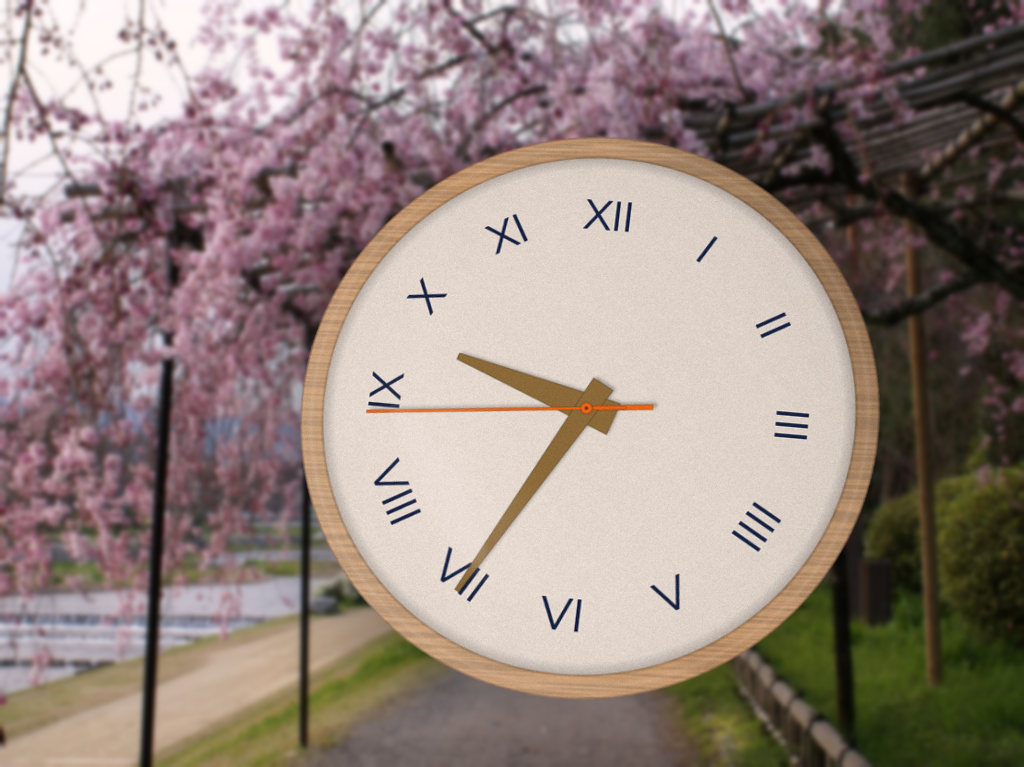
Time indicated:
9h34m44s
